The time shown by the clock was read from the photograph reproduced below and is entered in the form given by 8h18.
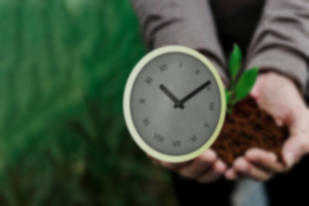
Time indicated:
11h14
